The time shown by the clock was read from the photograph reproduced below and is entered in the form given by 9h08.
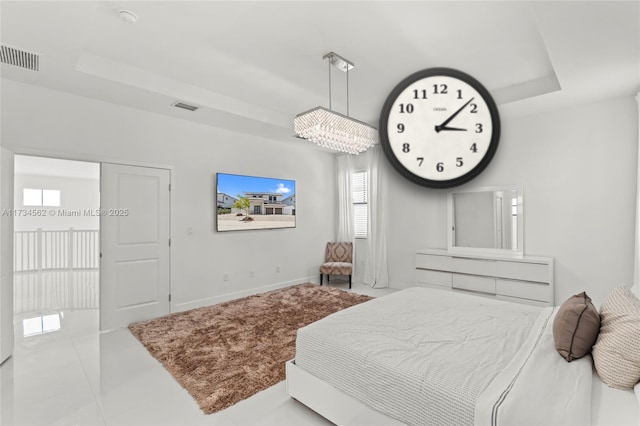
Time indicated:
3h08
